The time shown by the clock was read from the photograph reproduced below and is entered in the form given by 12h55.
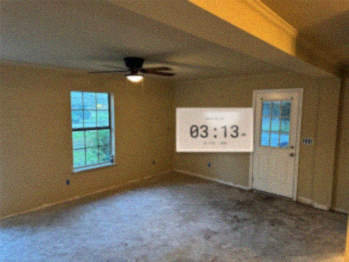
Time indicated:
3h13
